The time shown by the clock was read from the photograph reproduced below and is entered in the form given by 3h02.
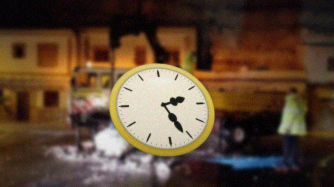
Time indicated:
2h26
